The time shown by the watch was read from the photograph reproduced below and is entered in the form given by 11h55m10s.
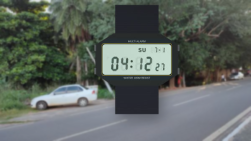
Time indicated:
4h12m27s
